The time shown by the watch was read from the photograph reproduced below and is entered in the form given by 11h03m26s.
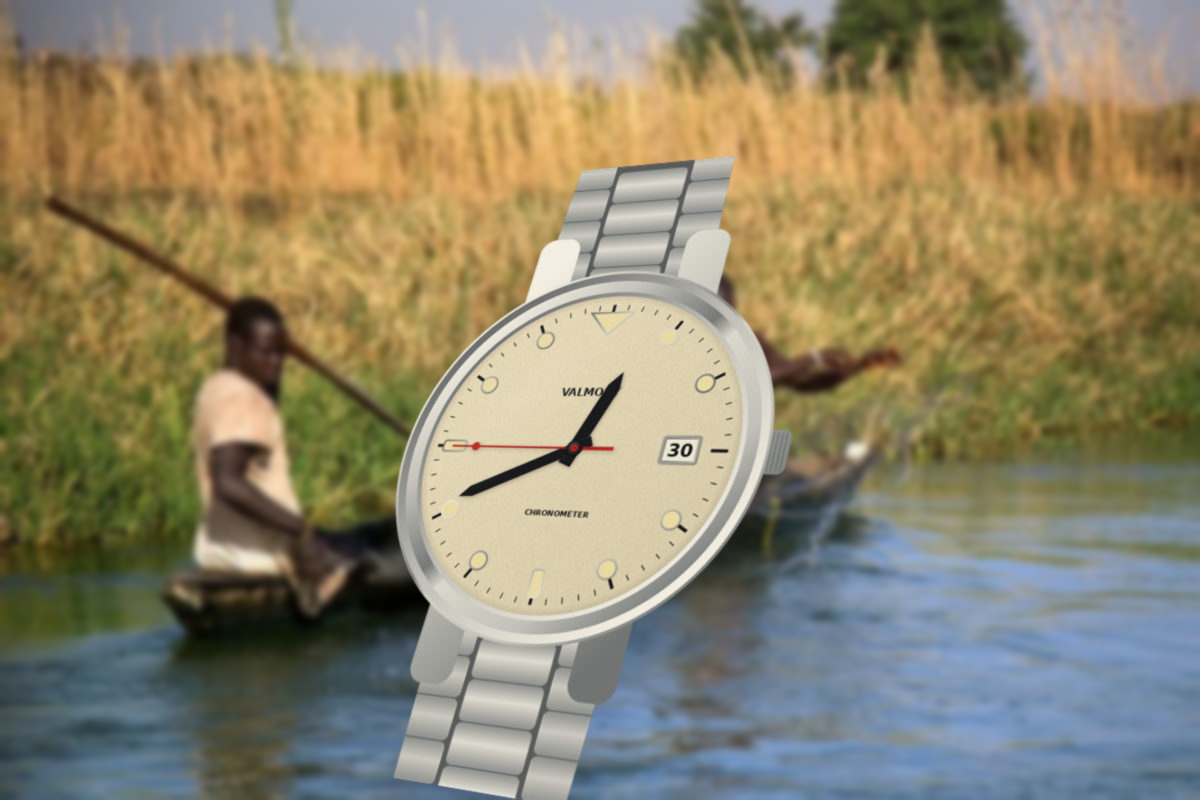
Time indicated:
12h40m45s
